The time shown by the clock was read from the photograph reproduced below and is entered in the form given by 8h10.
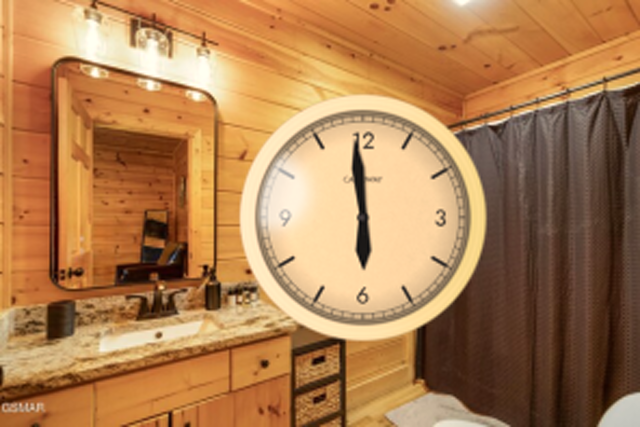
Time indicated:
5h59
